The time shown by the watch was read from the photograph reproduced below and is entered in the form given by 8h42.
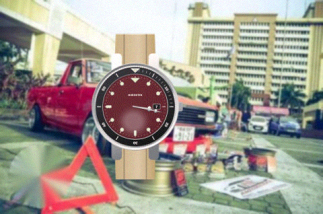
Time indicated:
3h17
